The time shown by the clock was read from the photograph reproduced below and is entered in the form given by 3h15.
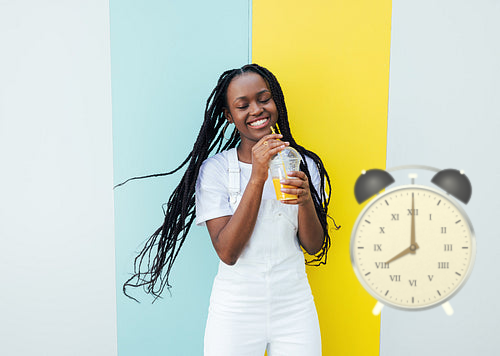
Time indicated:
8h00
